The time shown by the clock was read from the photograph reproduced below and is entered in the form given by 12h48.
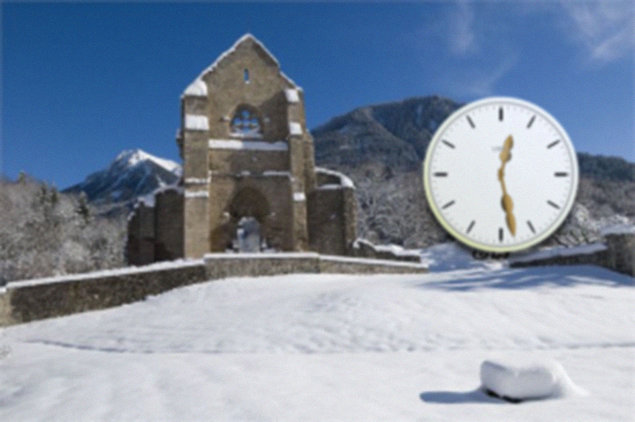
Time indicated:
12h28
